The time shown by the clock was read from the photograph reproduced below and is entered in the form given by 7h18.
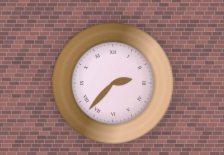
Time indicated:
2h37
